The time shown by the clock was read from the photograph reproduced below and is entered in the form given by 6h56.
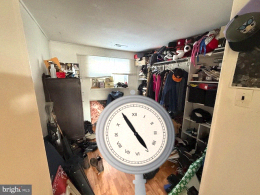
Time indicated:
4h55
